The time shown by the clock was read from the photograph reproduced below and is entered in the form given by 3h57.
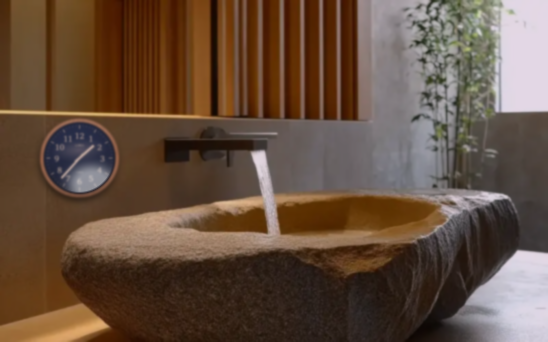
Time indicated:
1h37
